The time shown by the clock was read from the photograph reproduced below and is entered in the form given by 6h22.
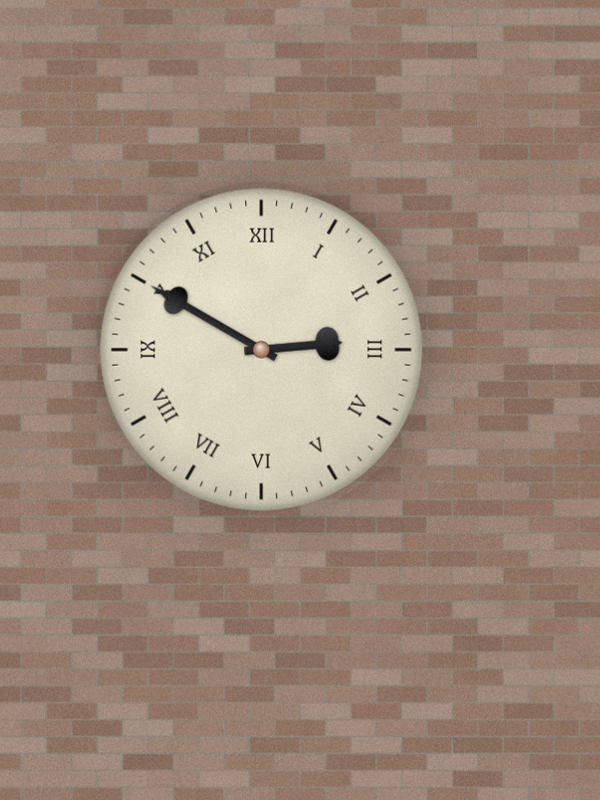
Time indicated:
2h50
